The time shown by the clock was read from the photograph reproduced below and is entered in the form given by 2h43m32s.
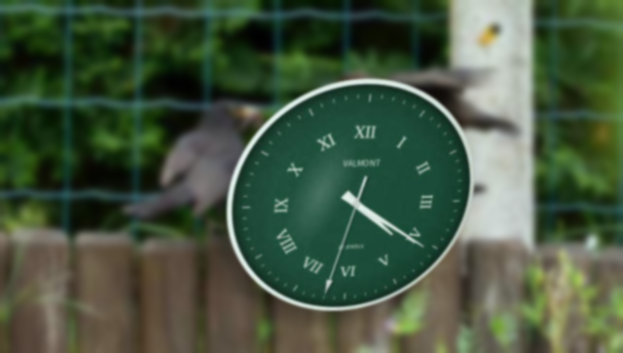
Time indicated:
4h20m32s
